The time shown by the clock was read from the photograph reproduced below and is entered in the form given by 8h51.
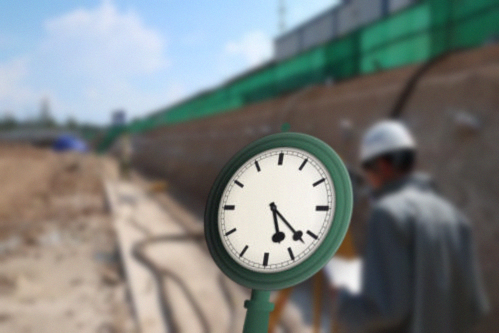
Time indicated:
5h22
